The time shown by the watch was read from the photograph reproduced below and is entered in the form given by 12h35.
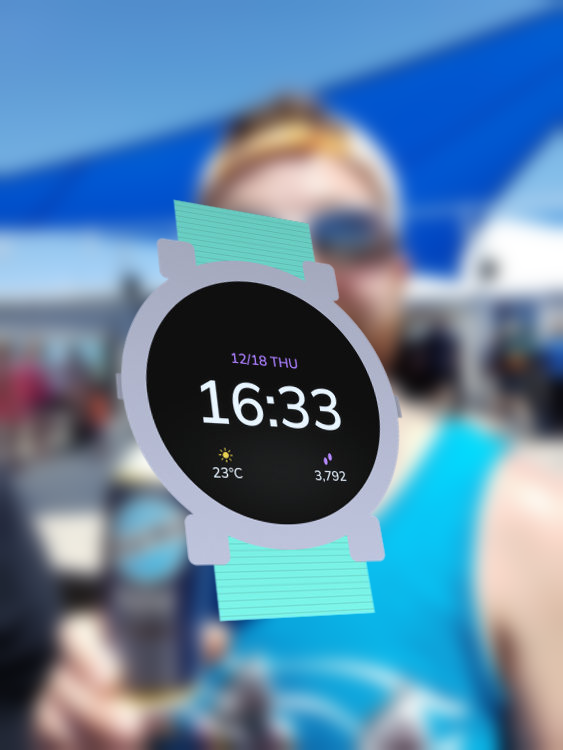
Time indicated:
16h33
